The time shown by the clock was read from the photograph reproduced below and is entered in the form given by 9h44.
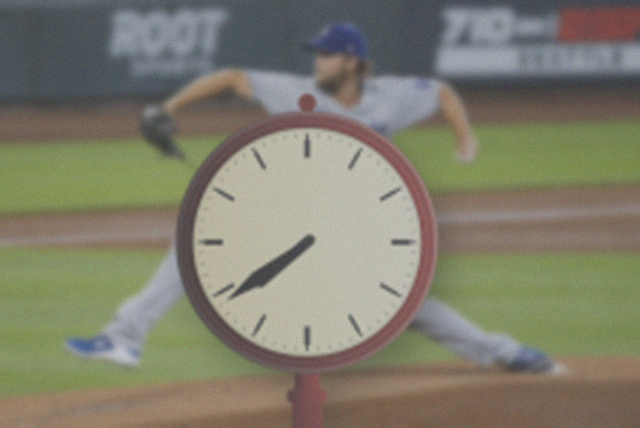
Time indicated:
7h39
